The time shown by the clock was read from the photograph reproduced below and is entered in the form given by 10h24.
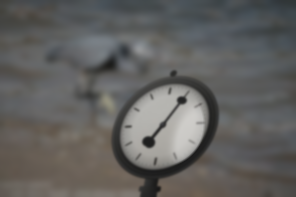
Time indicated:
7h05
